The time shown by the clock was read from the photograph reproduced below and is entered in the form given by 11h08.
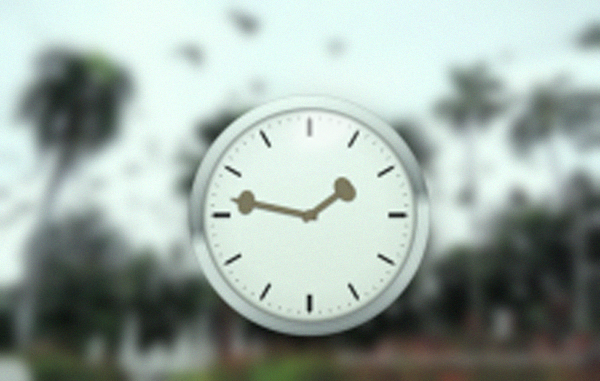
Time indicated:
1h47
